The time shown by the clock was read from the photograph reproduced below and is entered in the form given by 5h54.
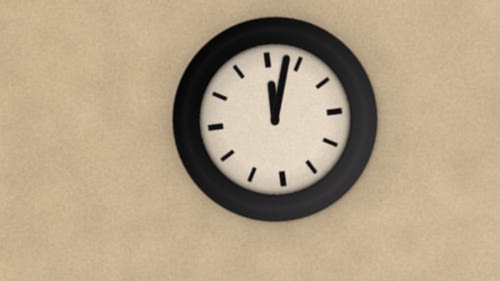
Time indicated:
12h03
